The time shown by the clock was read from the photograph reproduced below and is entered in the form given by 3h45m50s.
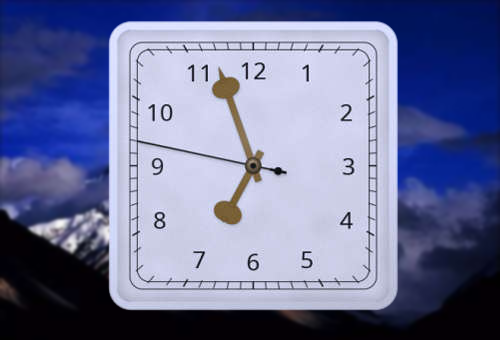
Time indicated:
6h56m47s
